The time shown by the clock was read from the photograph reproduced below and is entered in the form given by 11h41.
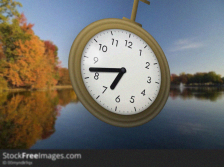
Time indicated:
6h42
